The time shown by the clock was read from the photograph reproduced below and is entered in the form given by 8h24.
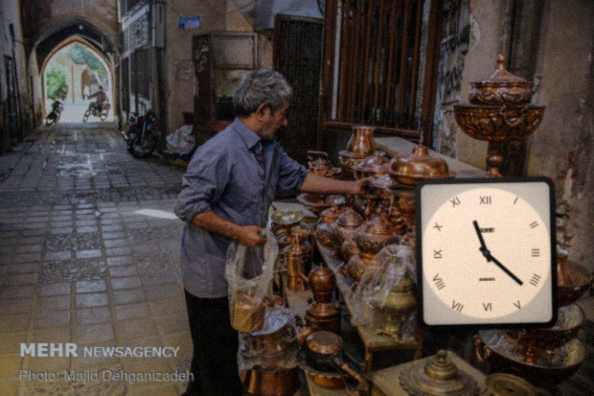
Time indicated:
11h22
